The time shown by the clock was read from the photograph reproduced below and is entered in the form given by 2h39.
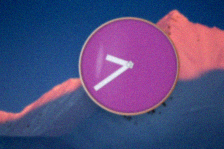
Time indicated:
9h39
